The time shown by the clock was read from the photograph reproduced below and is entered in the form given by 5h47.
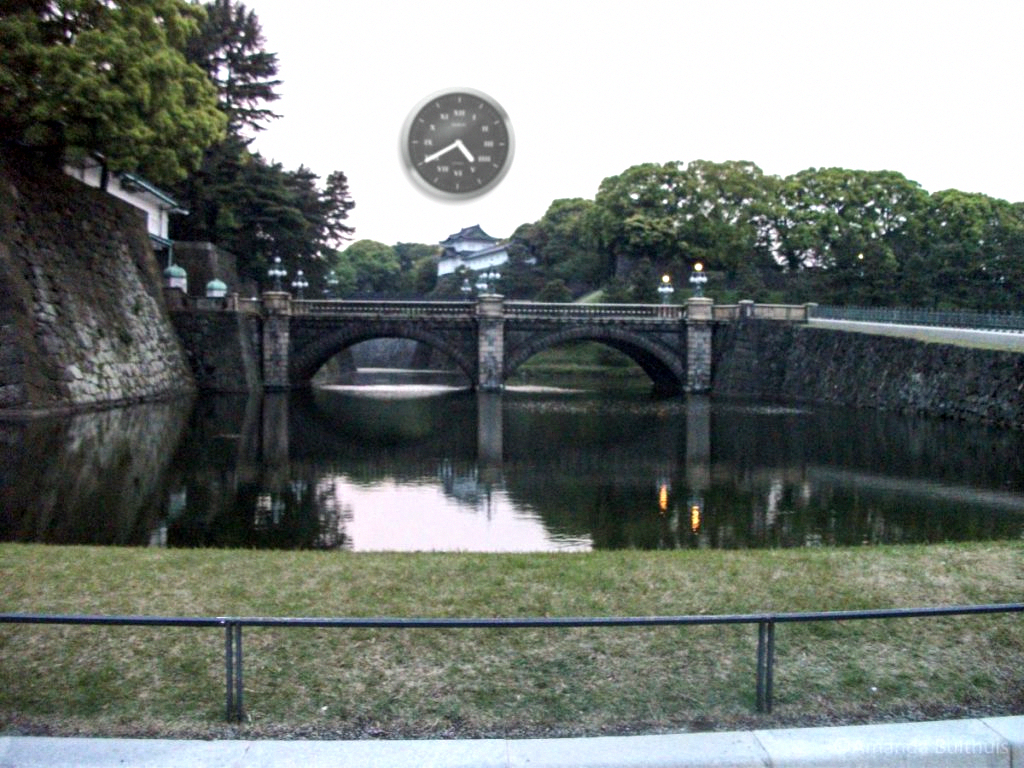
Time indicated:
4h40
